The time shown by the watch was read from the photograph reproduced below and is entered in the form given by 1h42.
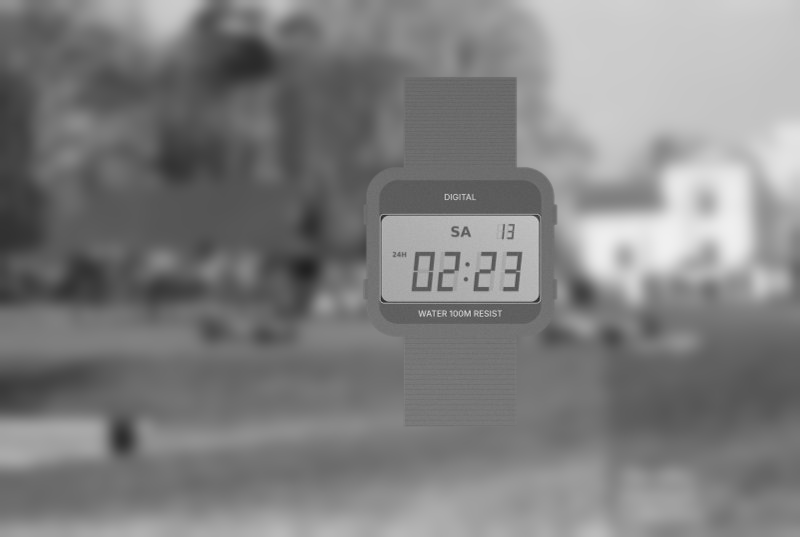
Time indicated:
2h23
